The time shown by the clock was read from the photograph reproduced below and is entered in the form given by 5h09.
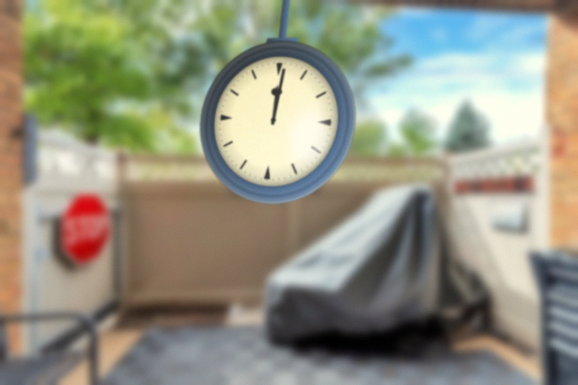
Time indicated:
12h01
